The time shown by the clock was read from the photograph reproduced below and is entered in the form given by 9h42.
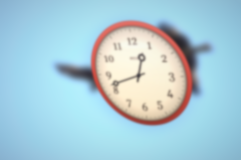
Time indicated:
12h42
